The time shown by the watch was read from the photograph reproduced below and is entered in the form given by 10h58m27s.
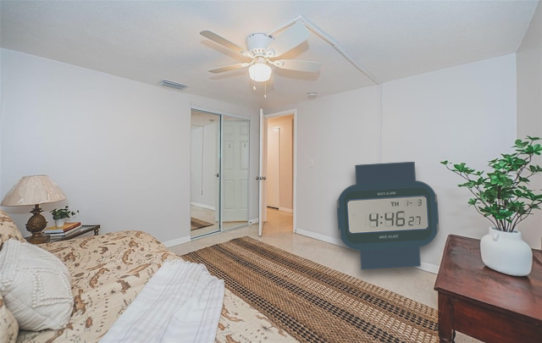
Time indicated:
4h46m27s
